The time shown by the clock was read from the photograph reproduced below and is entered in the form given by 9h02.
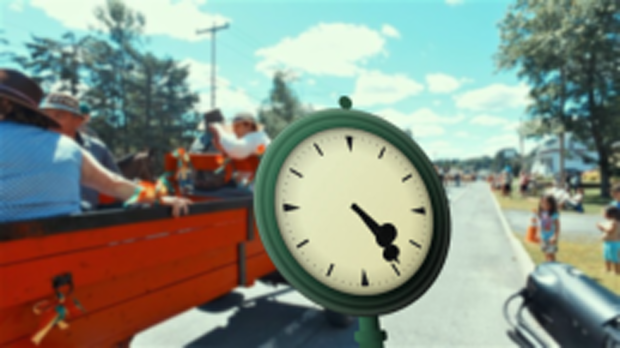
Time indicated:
4h24
